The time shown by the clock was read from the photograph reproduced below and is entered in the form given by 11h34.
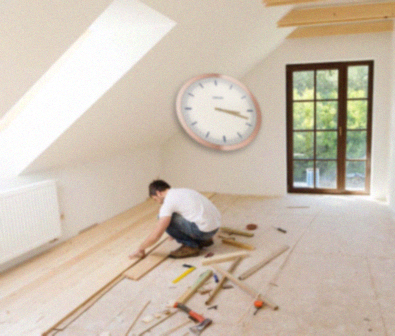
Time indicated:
3h18
